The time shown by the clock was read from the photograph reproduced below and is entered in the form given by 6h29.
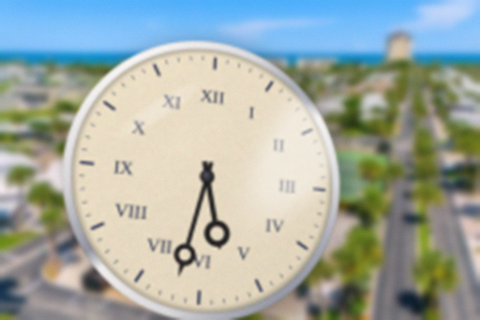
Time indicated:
5h32
